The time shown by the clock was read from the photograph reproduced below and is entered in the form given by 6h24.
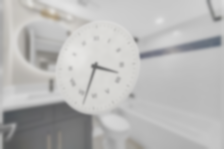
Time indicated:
3h33
